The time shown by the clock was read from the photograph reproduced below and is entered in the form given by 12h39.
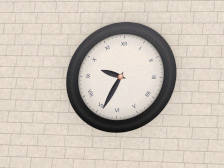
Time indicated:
9h34
